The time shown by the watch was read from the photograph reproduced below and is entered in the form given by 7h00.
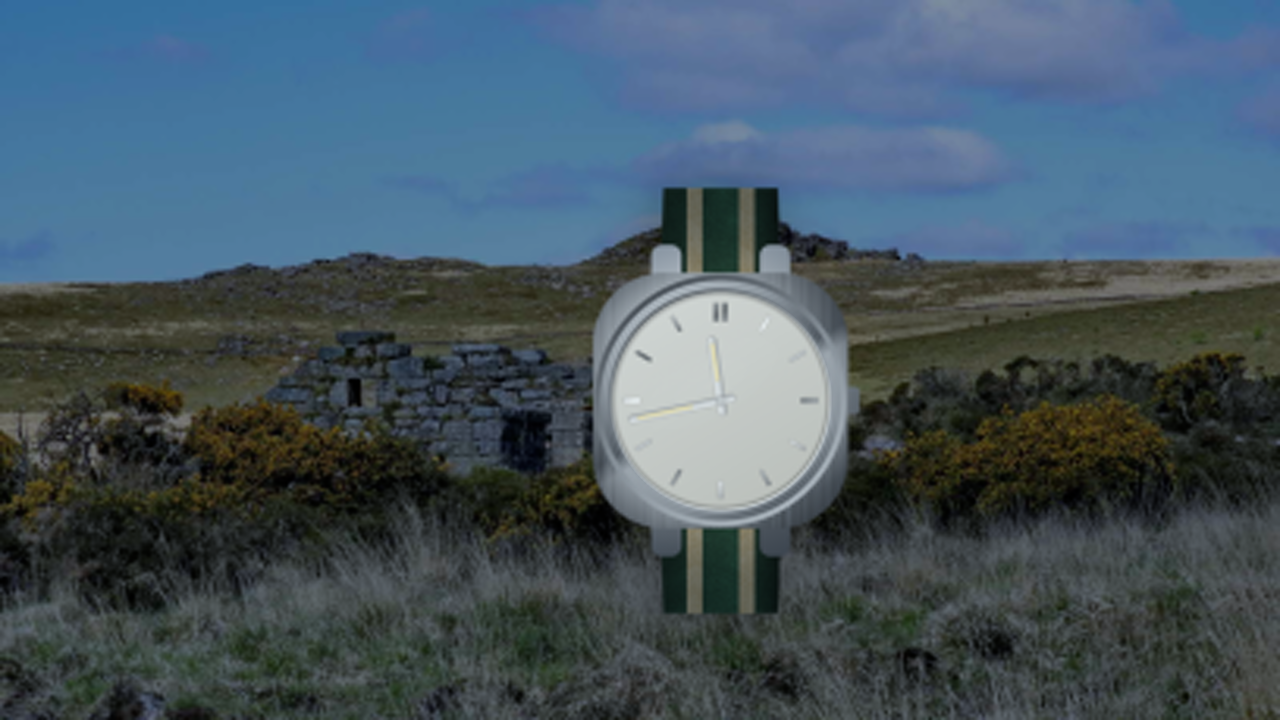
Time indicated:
11h43
